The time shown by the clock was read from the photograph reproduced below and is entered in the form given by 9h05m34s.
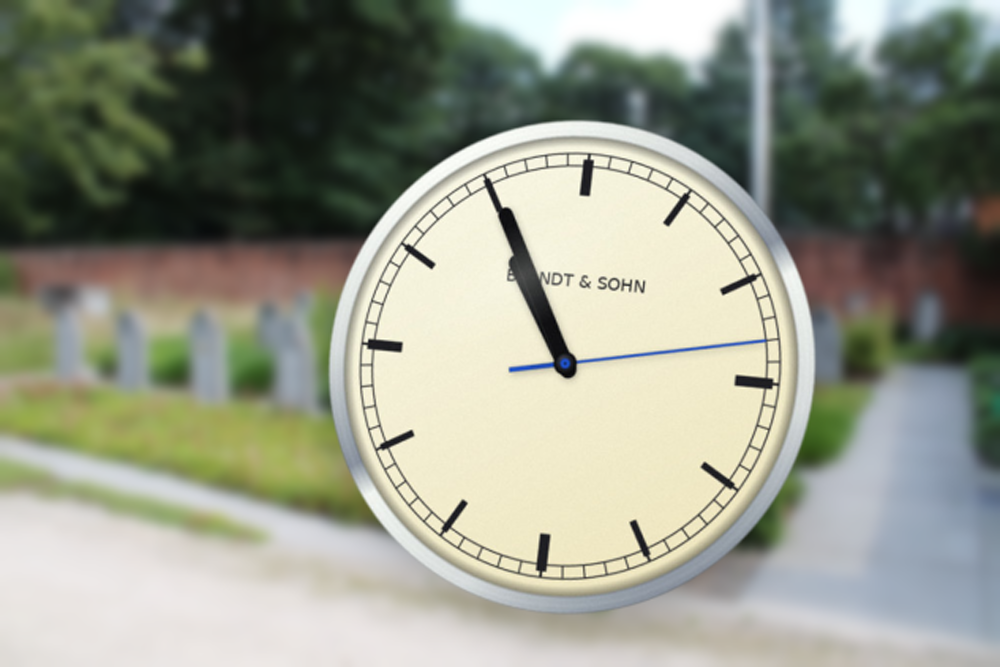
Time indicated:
10h55m13s
